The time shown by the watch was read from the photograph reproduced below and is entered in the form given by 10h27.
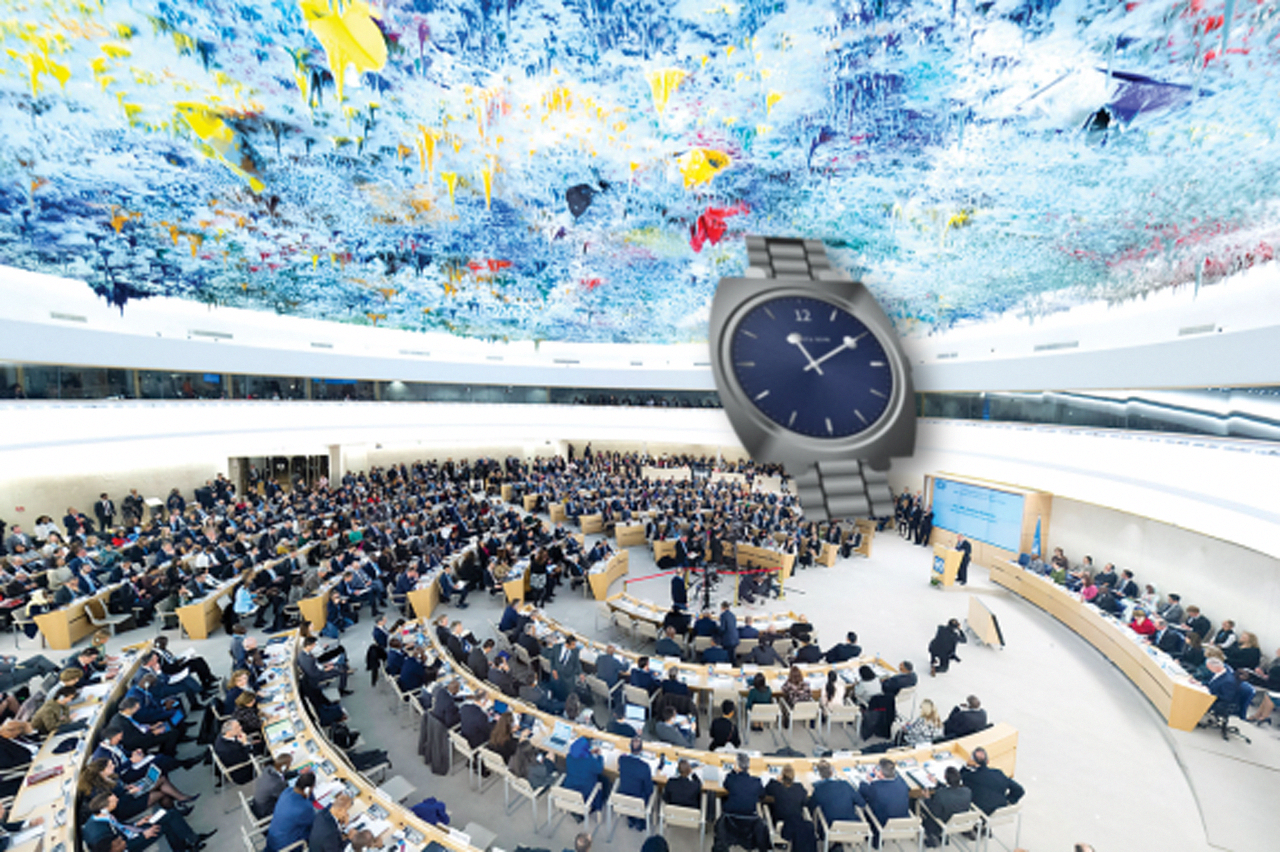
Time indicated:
11h10
